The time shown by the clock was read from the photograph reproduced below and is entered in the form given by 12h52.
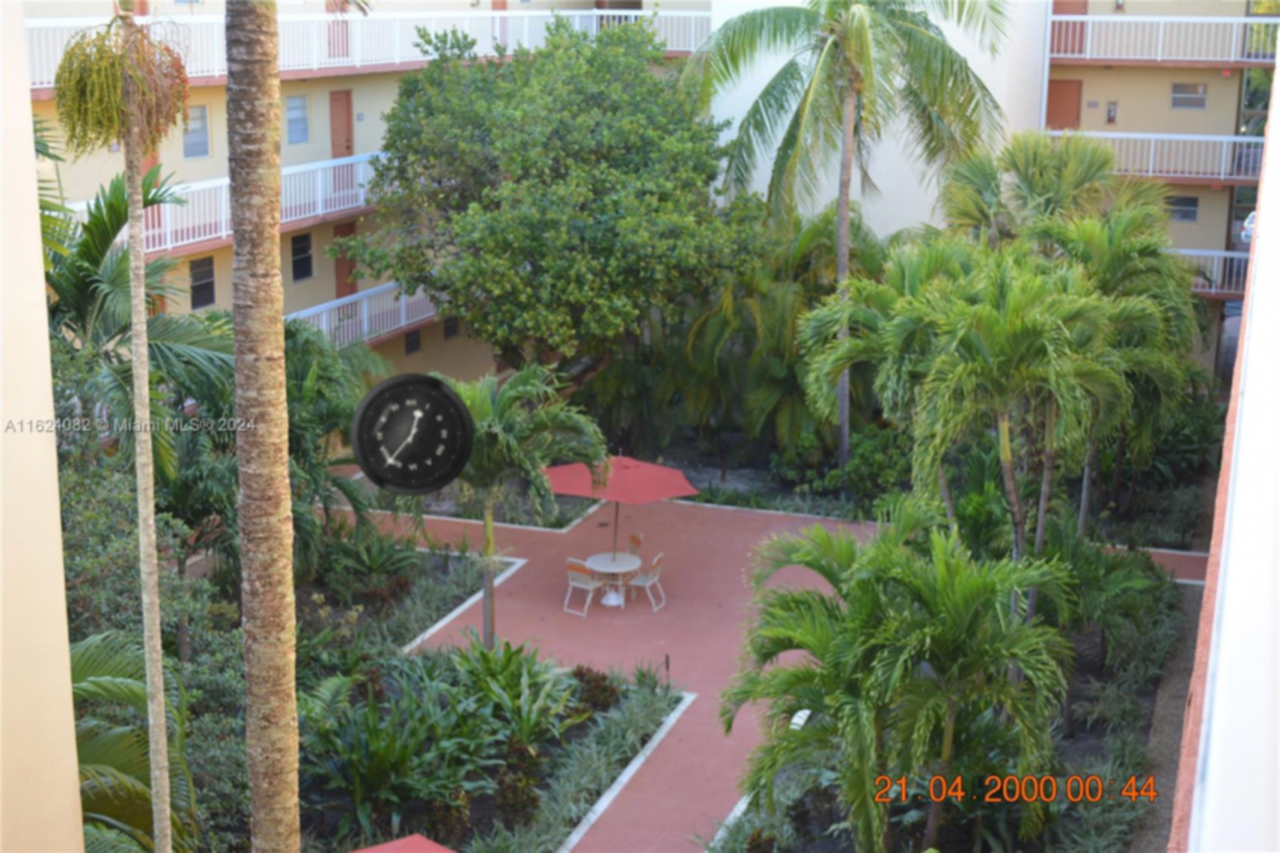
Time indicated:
12h37
